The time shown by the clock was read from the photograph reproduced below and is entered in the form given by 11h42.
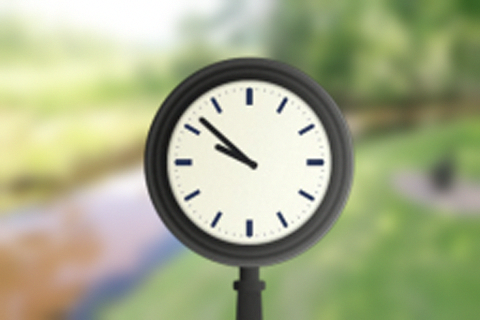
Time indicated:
9h52
